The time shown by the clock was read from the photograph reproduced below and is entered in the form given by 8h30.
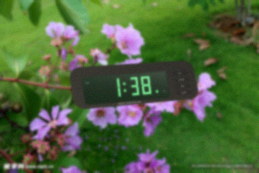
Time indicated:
1h38
